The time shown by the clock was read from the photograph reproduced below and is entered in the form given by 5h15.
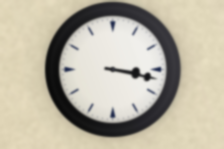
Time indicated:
3h17
